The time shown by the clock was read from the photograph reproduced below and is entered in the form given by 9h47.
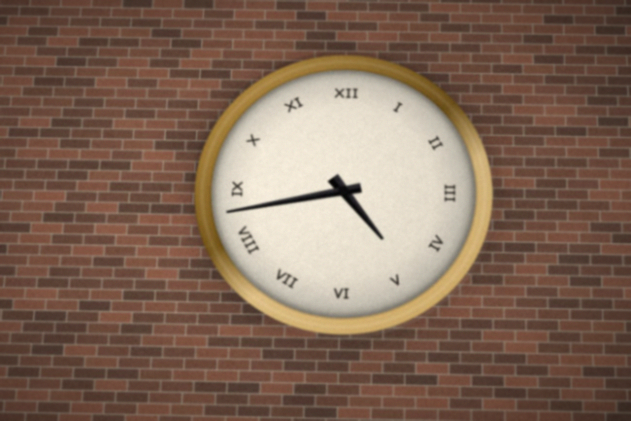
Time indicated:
4h43
